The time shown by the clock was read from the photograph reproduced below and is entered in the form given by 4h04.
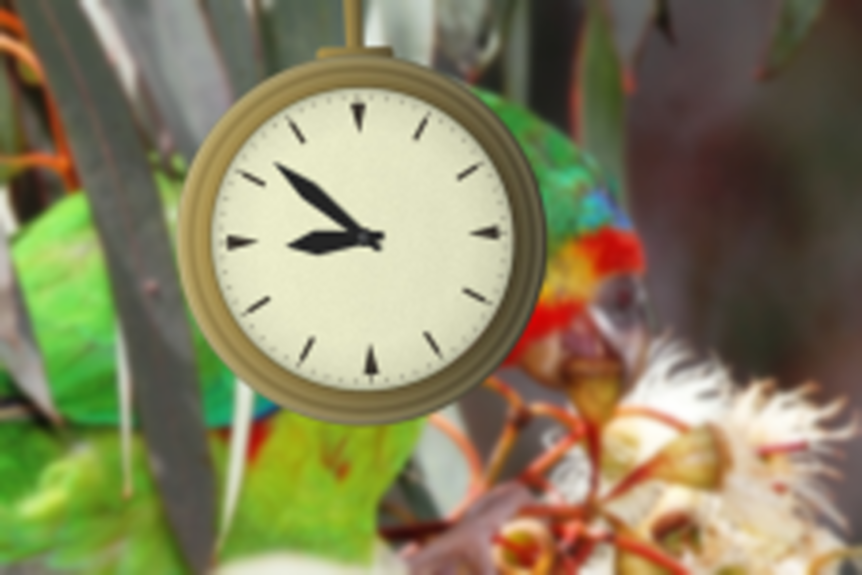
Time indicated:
8h52
